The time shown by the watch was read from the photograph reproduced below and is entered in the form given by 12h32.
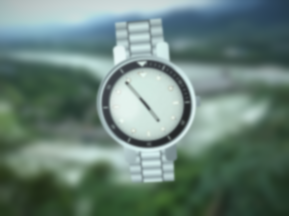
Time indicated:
4h54
